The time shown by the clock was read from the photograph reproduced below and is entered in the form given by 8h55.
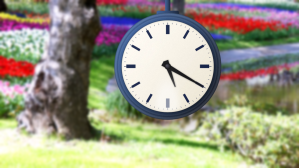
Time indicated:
5h20
